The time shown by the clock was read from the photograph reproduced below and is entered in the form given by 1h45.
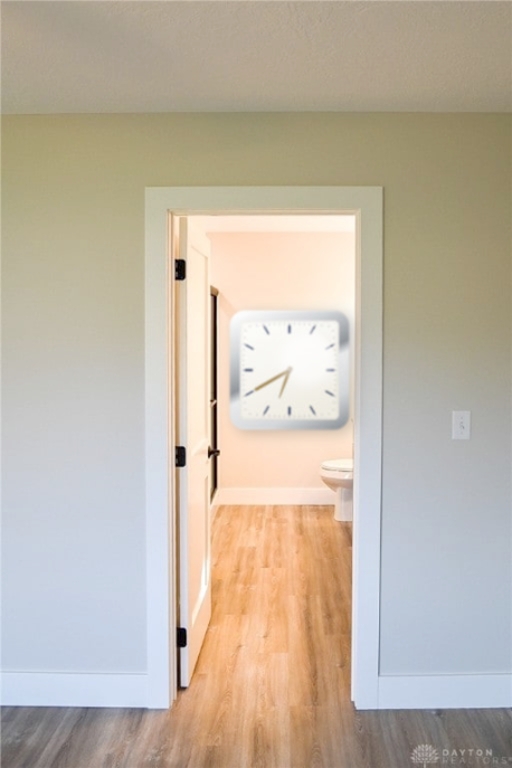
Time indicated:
6h40
